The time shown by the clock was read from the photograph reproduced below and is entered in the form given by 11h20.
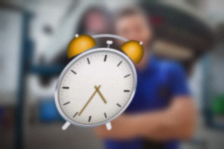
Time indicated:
4h34
